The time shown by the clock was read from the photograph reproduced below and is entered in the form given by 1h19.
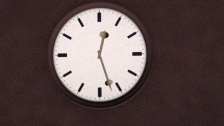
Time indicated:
12h27
